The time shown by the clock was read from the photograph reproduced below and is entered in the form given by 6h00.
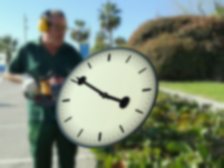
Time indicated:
3h51
